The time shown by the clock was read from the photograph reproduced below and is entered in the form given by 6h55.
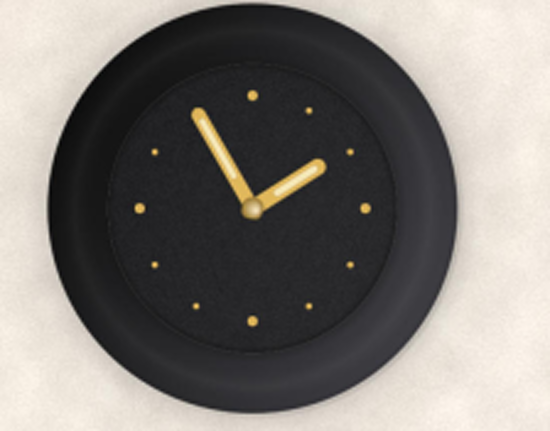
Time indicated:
1h55
